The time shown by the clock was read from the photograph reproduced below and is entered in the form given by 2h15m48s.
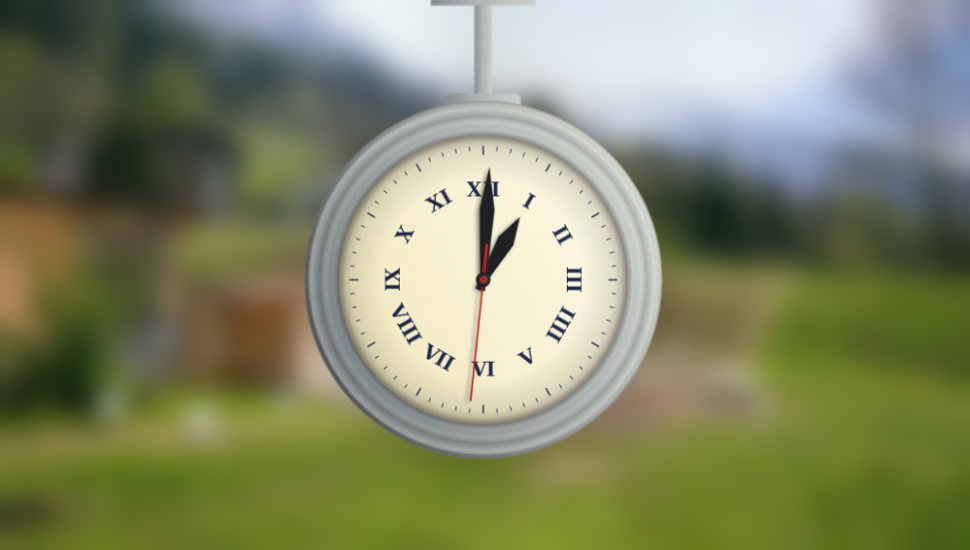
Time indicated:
1h00m31s
